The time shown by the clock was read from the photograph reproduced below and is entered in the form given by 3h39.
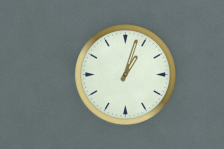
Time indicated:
1h03
